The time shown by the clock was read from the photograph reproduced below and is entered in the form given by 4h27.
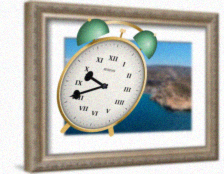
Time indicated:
9h41
